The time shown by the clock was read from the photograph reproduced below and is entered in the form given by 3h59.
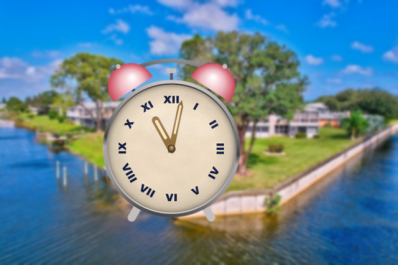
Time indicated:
11h02
